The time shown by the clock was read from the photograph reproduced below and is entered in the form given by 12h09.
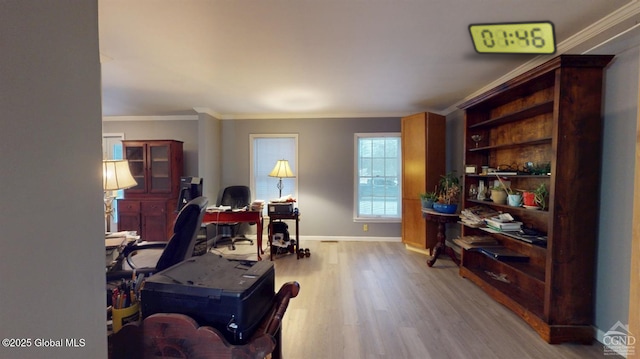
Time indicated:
1h46
